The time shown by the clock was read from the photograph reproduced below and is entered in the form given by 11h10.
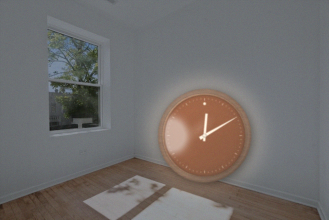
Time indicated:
12h10
